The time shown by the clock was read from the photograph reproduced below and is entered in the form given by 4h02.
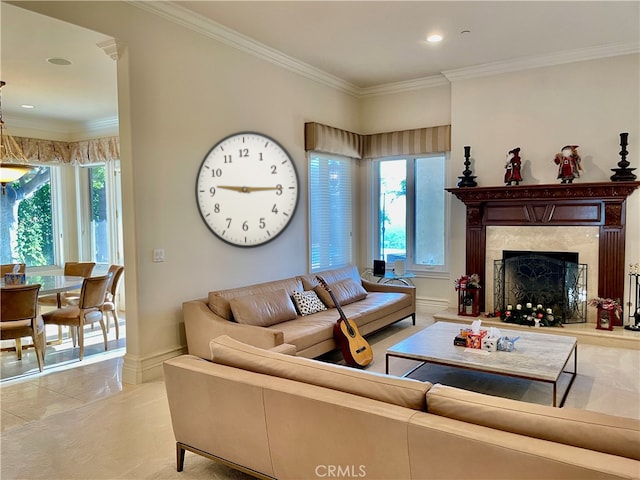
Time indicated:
9h15
